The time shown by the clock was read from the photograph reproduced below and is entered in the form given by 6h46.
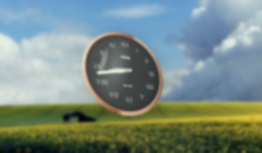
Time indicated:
8h43
